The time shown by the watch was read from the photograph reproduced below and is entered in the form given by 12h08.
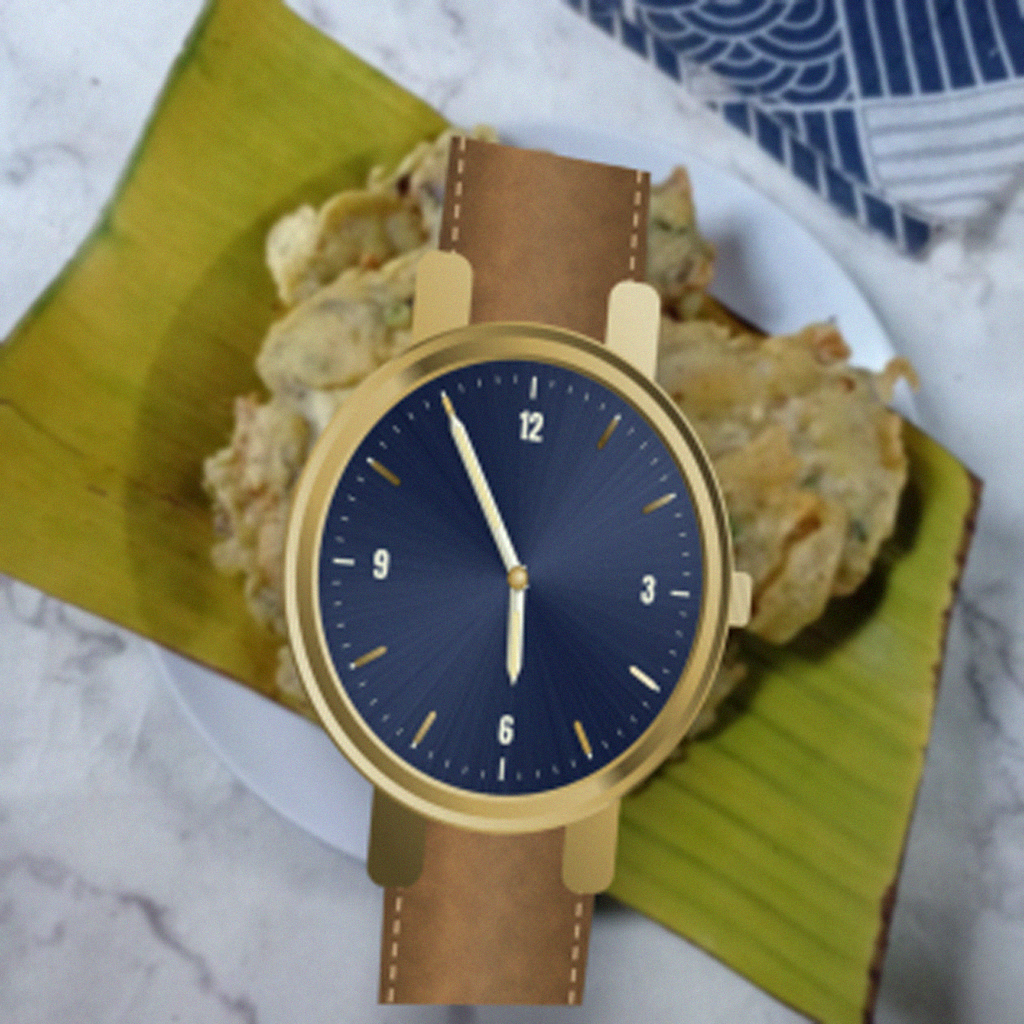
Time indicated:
5h55
